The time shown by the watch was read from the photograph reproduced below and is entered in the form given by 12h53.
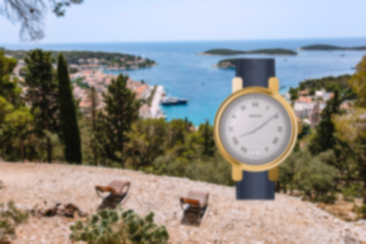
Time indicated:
8h09
